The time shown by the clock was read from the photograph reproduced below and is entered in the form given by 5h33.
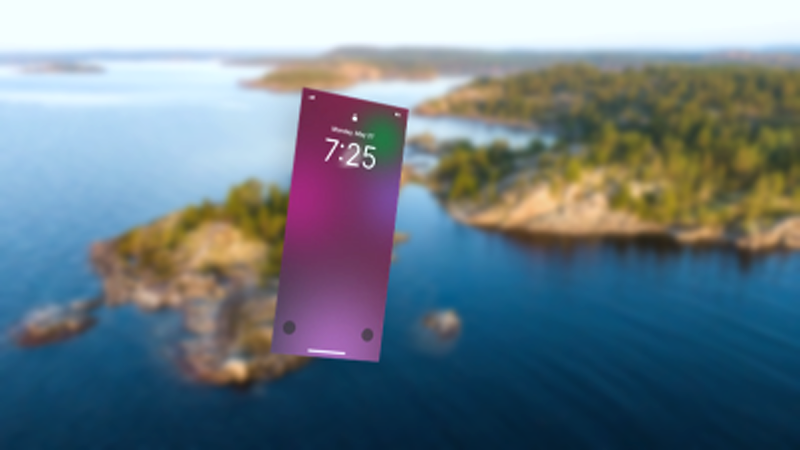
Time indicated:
7h25
